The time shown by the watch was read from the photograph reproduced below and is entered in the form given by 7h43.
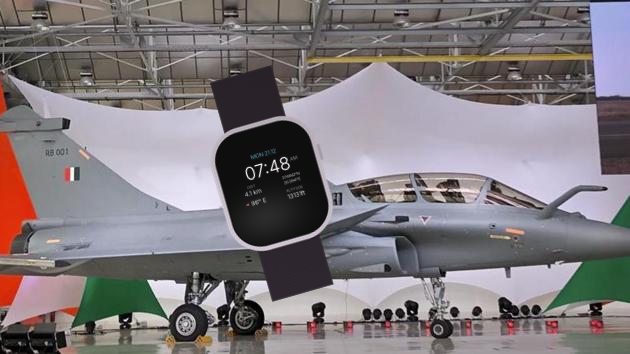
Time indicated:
7h48
